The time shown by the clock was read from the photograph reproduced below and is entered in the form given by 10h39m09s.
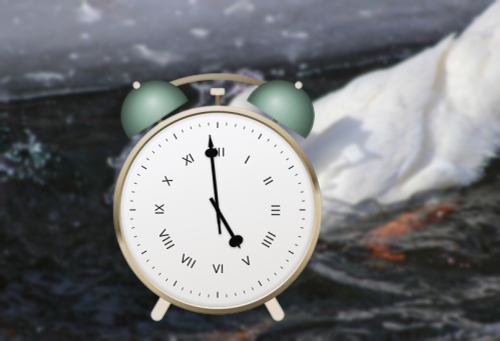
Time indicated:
4h58m59s
